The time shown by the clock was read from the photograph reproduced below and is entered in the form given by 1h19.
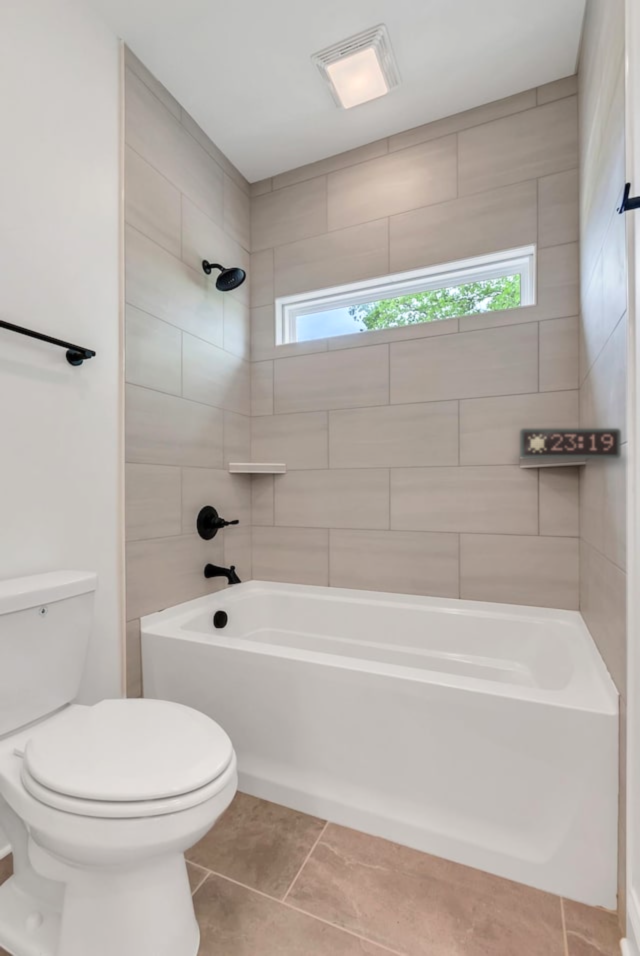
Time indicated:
23h19
